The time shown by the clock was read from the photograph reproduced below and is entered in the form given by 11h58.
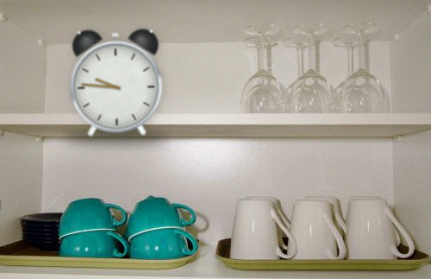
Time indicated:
9h46
